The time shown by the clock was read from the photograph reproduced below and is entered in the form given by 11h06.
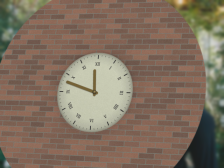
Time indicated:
11h48
